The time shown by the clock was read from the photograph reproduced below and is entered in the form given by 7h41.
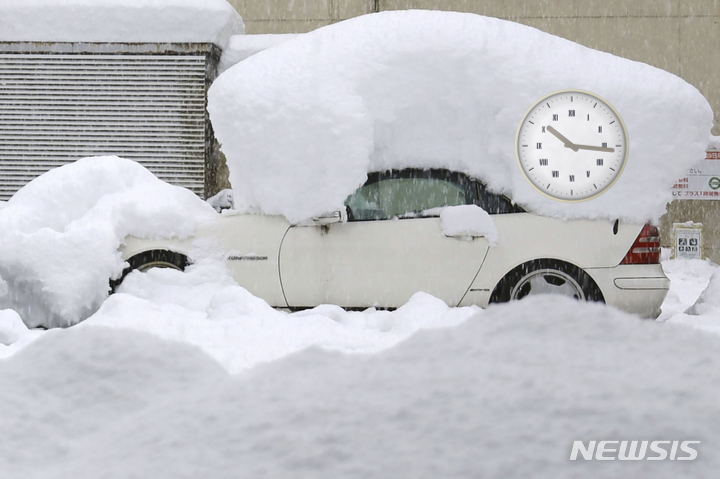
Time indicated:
10h16
